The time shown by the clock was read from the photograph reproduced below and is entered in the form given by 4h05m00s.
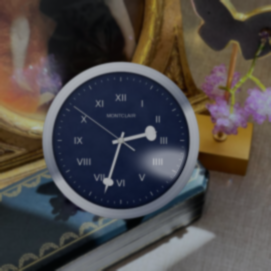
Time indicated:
2h32m51s
